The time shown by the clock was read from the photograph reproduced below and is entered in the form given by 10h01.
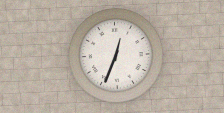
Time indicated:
12h34
